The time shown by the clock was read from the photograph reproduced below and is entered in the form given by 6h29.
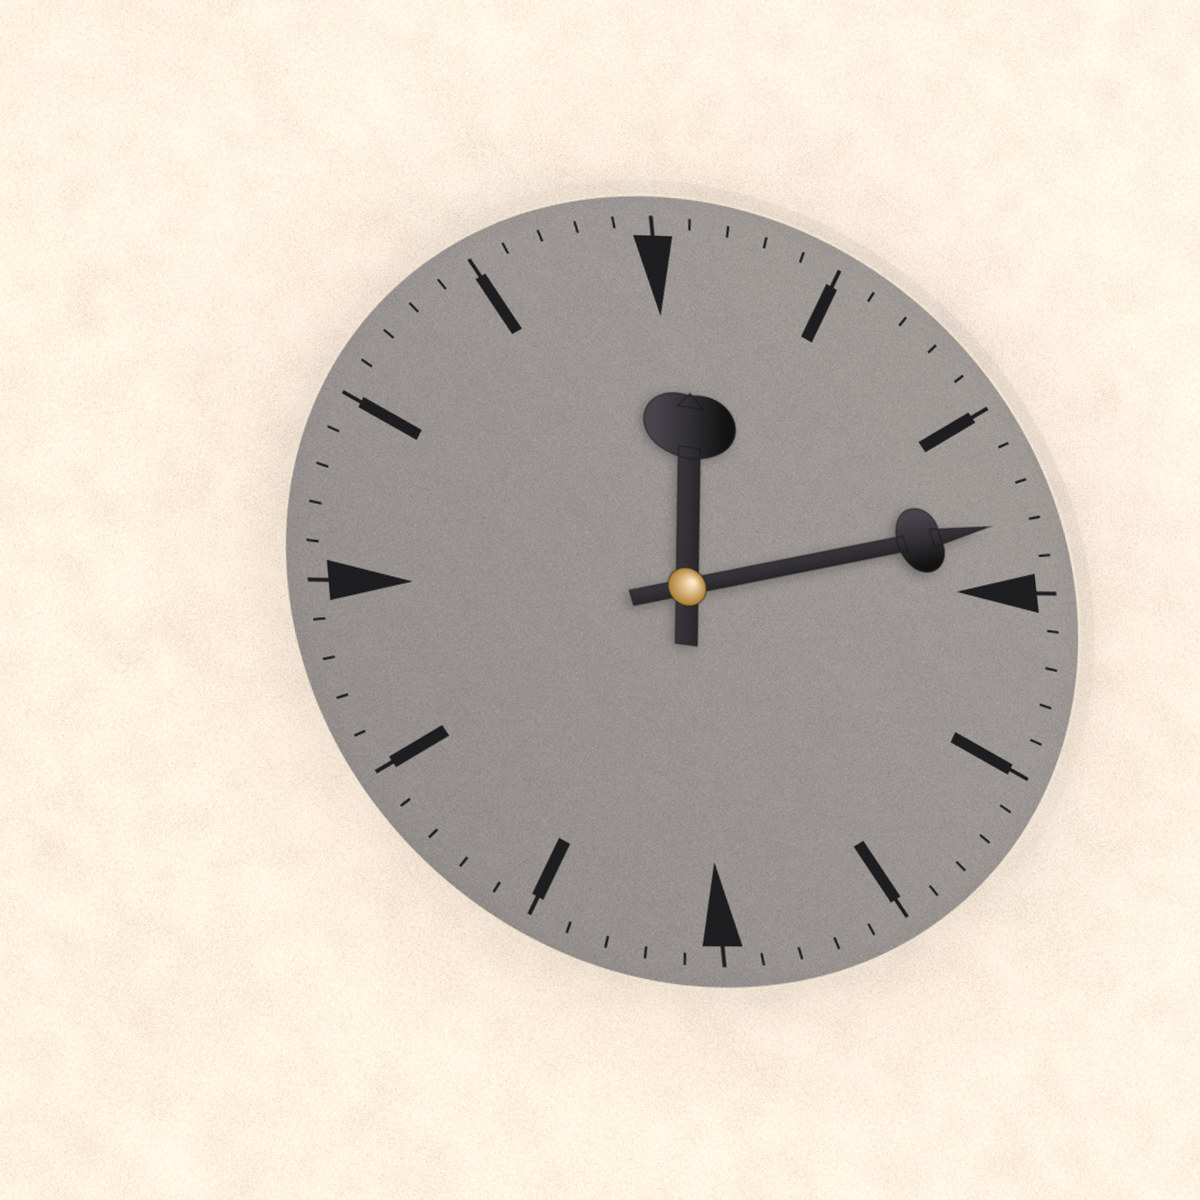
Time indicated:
12h13
